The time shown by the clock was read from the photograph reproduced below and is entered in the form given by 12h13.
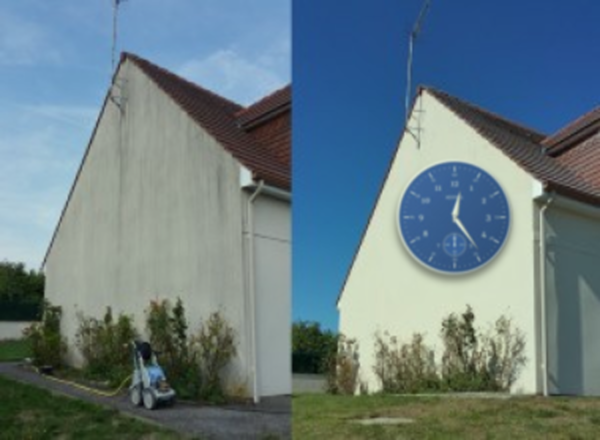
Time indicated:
12h24
